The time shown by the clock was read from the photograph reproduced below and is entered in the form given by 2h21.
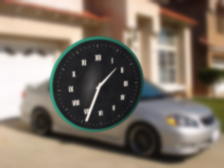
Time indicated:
1h34
